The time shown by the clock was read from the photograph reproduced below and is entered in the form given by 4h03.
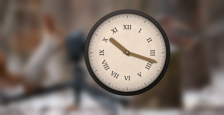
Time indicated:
10h18
